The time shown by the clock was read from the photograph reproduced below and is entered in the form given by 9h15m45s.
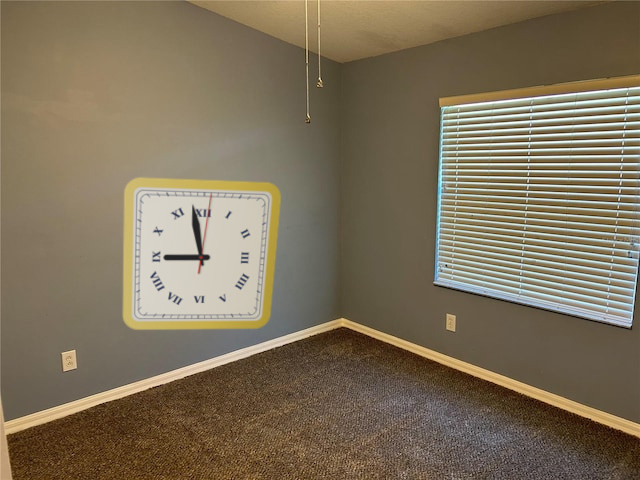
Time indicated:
8h58m01s
